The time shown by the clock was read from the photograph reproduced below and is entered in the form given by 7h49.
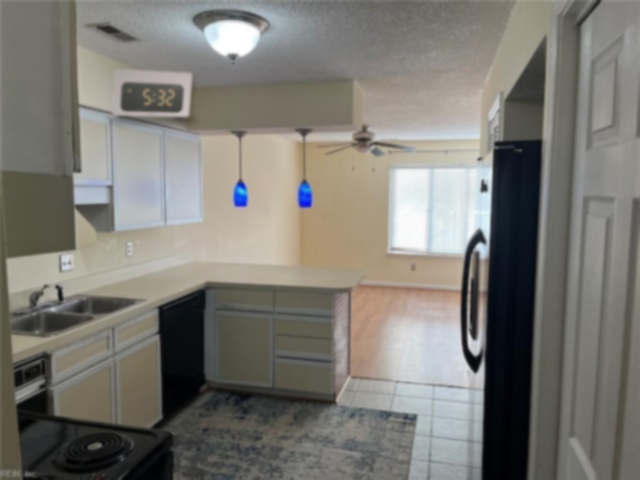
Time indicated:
5h32
